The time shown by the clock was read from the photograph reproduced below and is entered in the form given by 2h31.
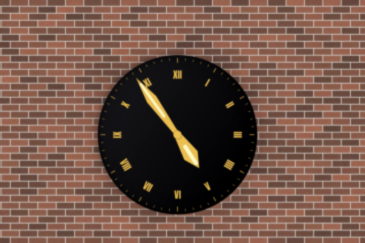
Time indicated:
4h54
